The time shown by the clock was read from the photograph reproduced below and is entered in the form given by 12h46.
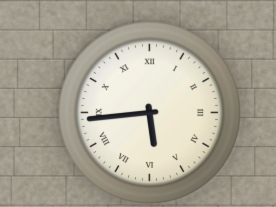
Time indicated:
5h44
